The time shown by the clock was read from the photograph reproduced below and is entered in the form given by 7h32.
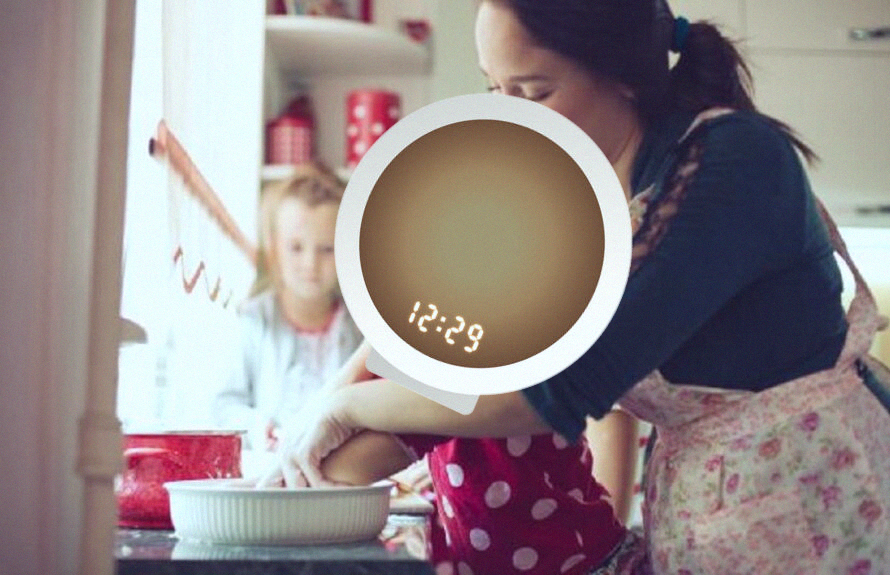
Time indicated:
12h29
